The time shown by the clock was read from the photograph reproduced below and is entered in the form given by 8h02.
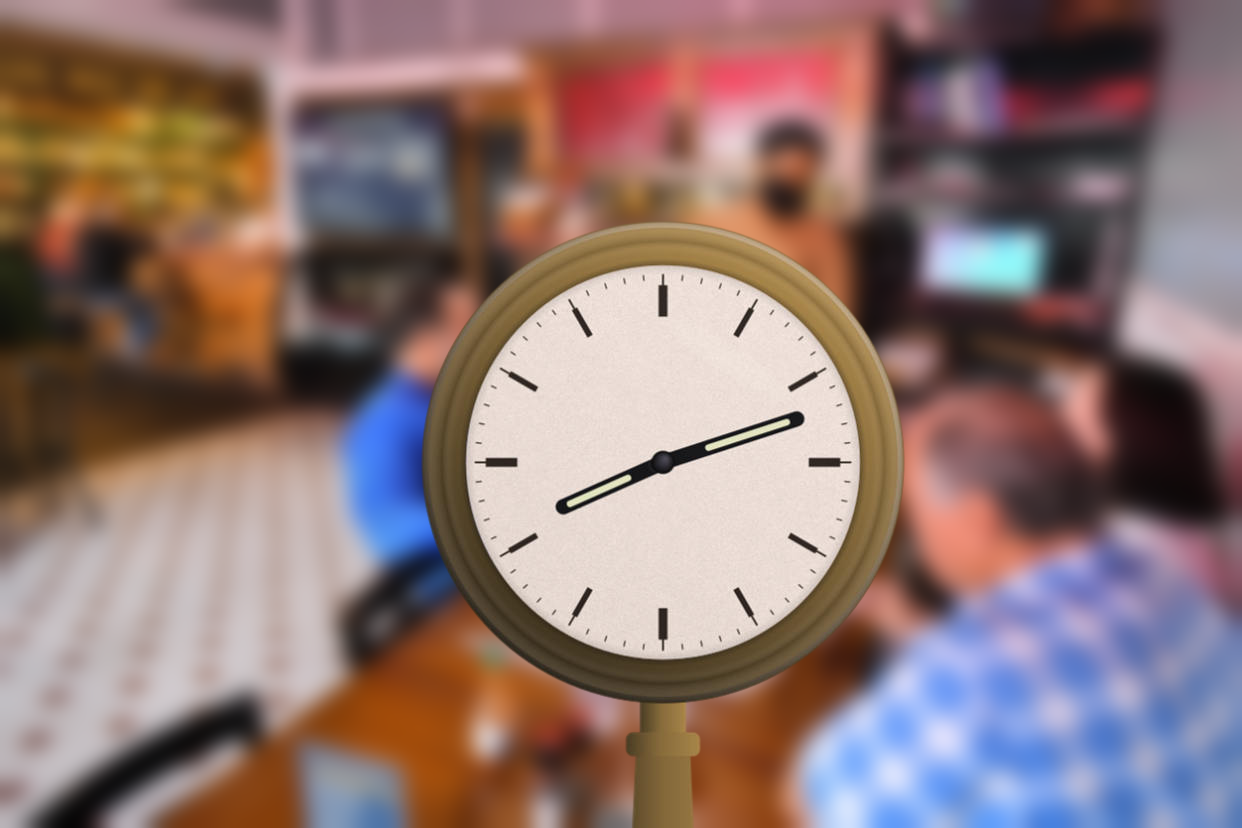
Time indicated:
8h12
